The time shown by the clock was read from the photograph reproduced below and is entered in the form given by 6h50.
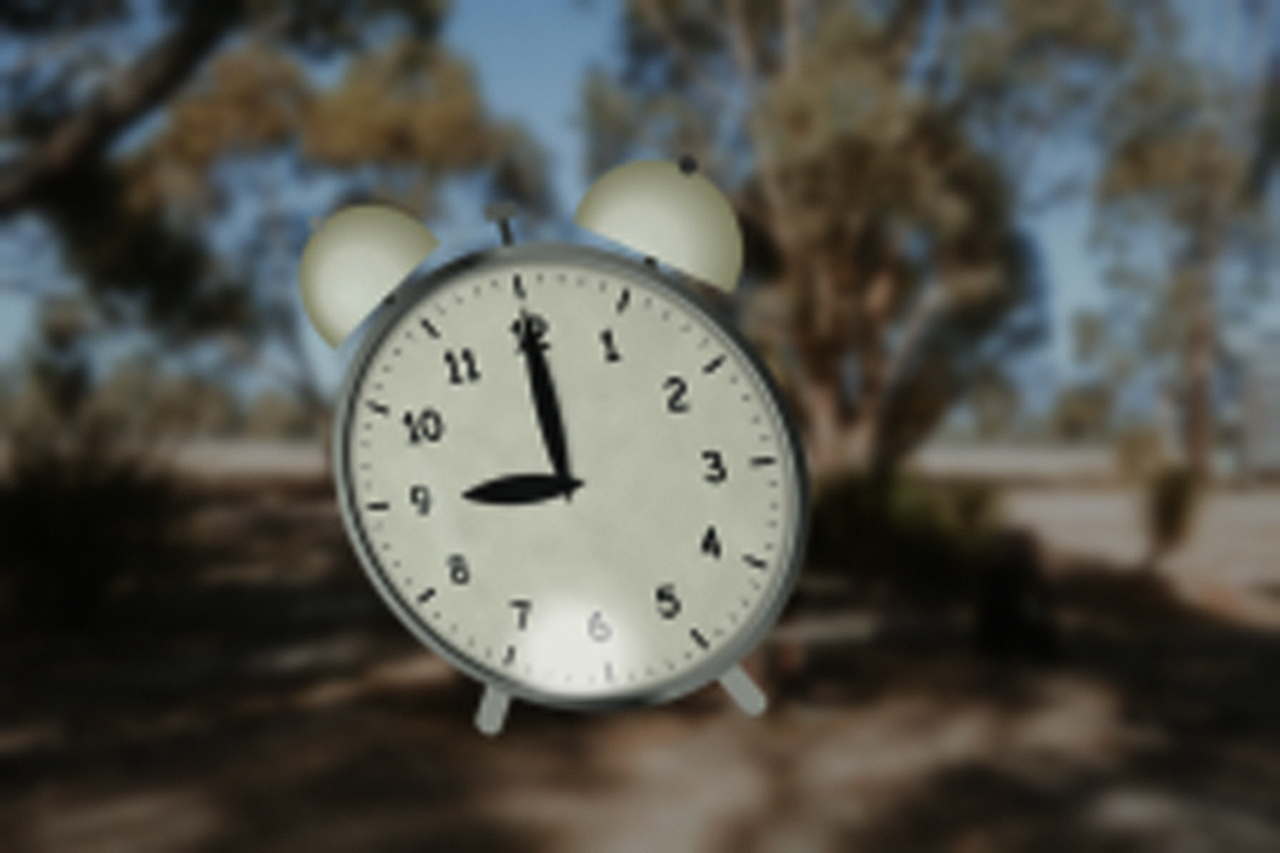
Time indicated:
9h00
